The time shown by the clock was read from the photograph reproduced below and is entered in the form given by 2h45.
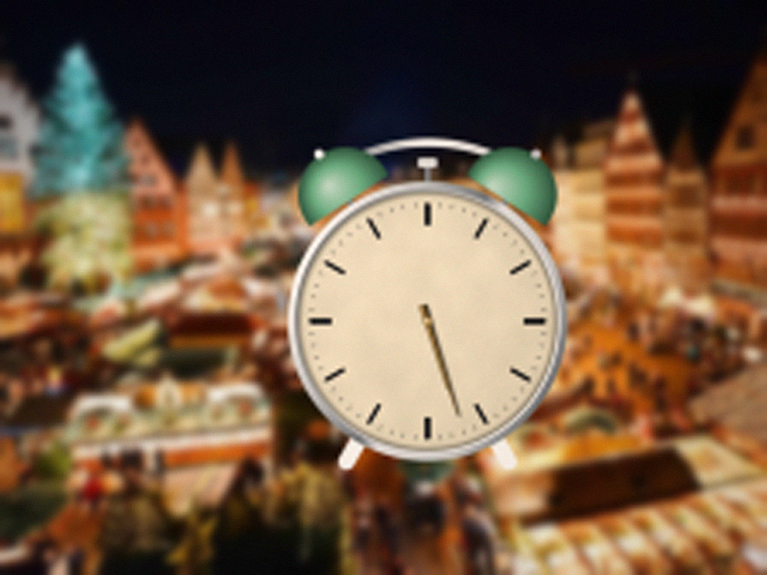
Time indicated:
5h27
